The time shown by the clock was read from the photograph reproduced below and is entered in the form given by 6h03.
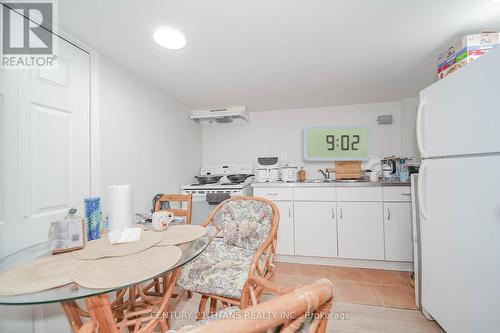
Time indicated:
9h02
